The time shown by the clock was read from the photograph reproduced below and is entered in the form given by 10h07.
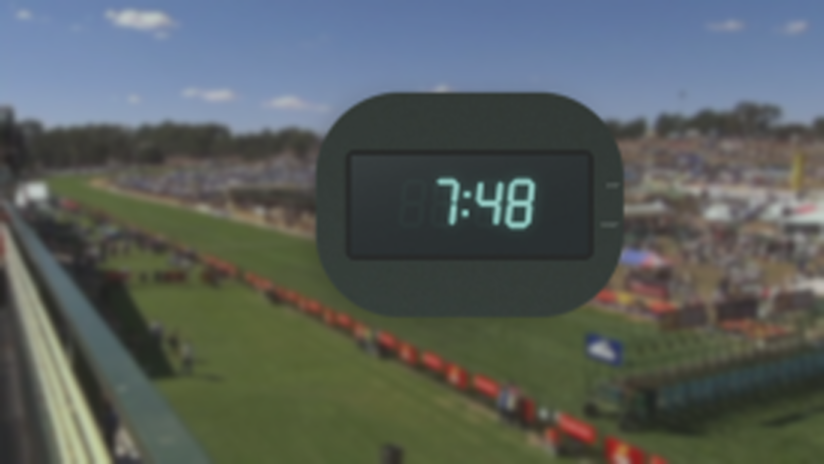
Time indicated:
7h48
